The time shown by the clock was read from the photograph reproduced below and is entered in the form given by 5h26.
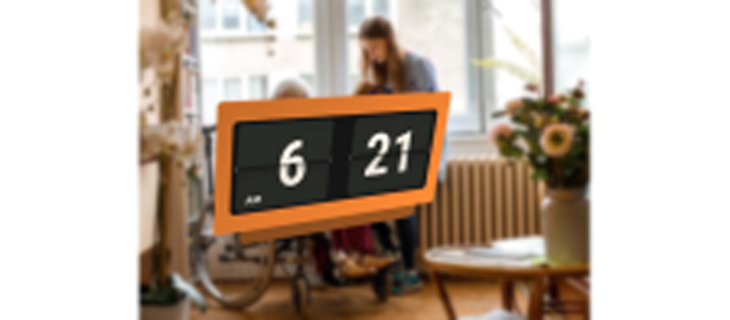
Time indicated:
6h21
